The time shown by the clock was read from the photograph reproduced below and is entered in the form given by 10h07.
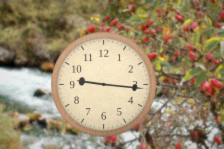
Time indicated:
9h16
